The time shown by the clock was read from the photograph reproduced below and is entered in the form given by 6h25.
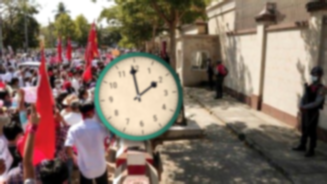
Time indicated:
1h59
